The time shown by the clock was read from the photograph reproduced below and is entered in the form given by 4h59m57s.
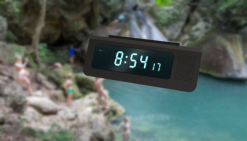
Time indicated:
8h54m17s
